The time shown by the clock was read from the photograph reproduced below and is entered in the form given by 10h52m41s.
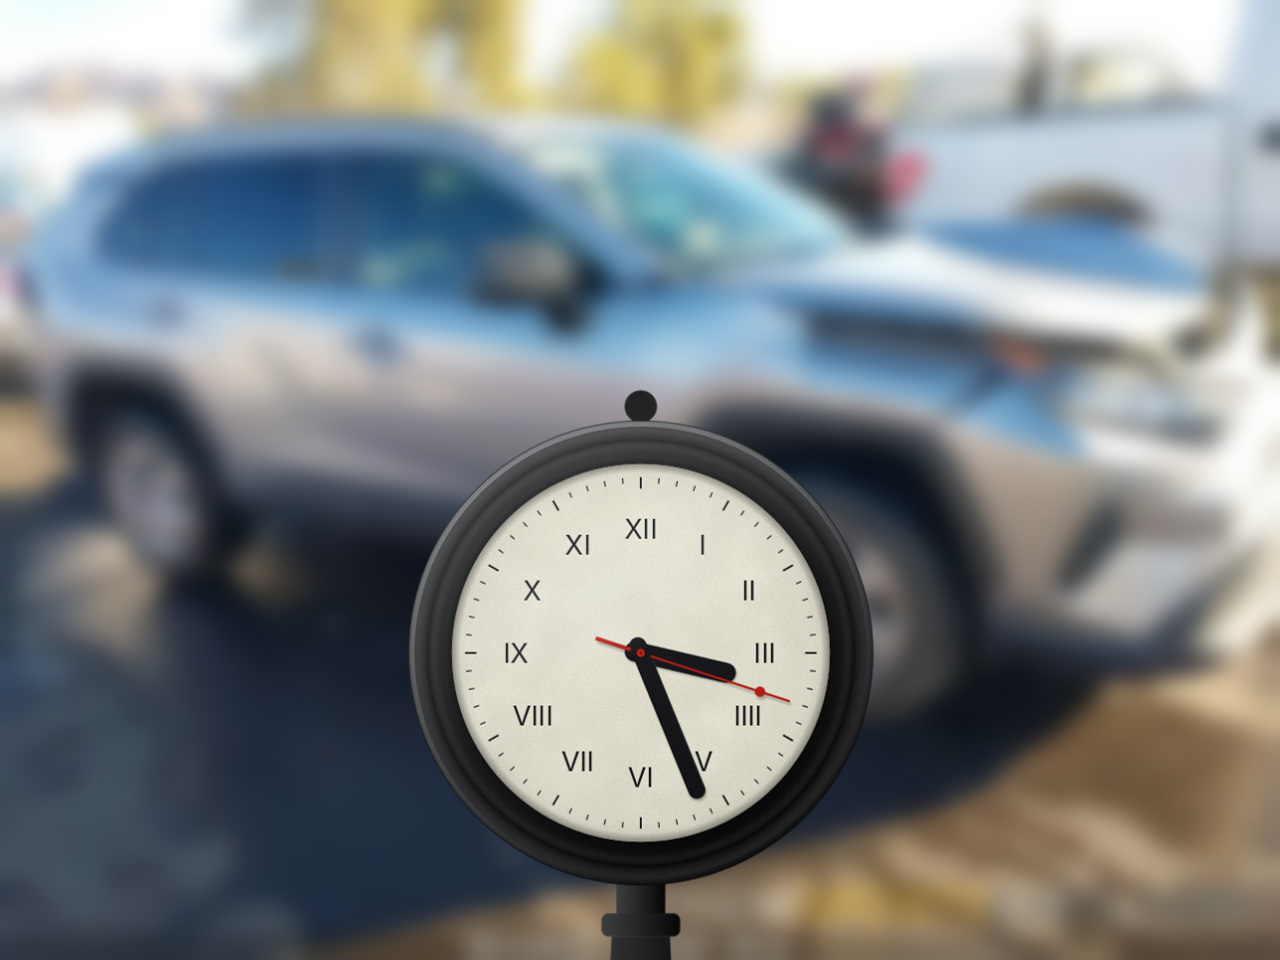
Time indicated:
3h26m18s
